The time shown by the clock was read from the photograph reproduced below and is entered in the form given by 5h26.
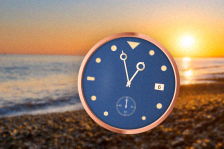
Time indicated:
12h57
